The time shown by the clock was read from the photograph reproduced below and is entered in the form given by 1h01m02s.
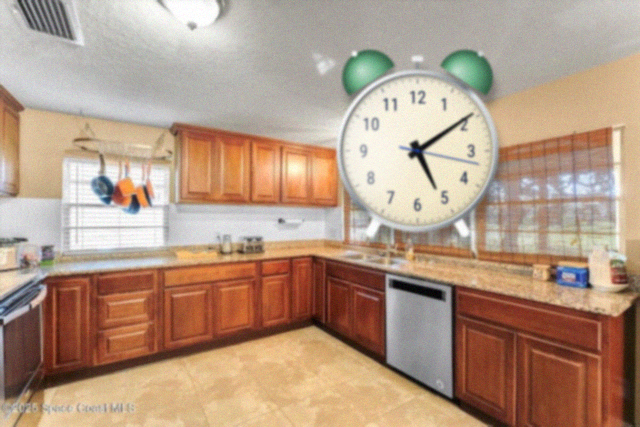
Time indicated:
5h09m17s
